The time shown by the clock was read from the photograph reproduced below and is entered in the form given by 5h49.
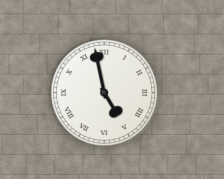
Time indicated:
4h58
